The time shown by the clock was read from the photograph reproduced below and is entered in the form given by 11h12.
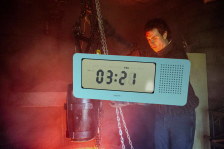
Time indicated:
3h21
